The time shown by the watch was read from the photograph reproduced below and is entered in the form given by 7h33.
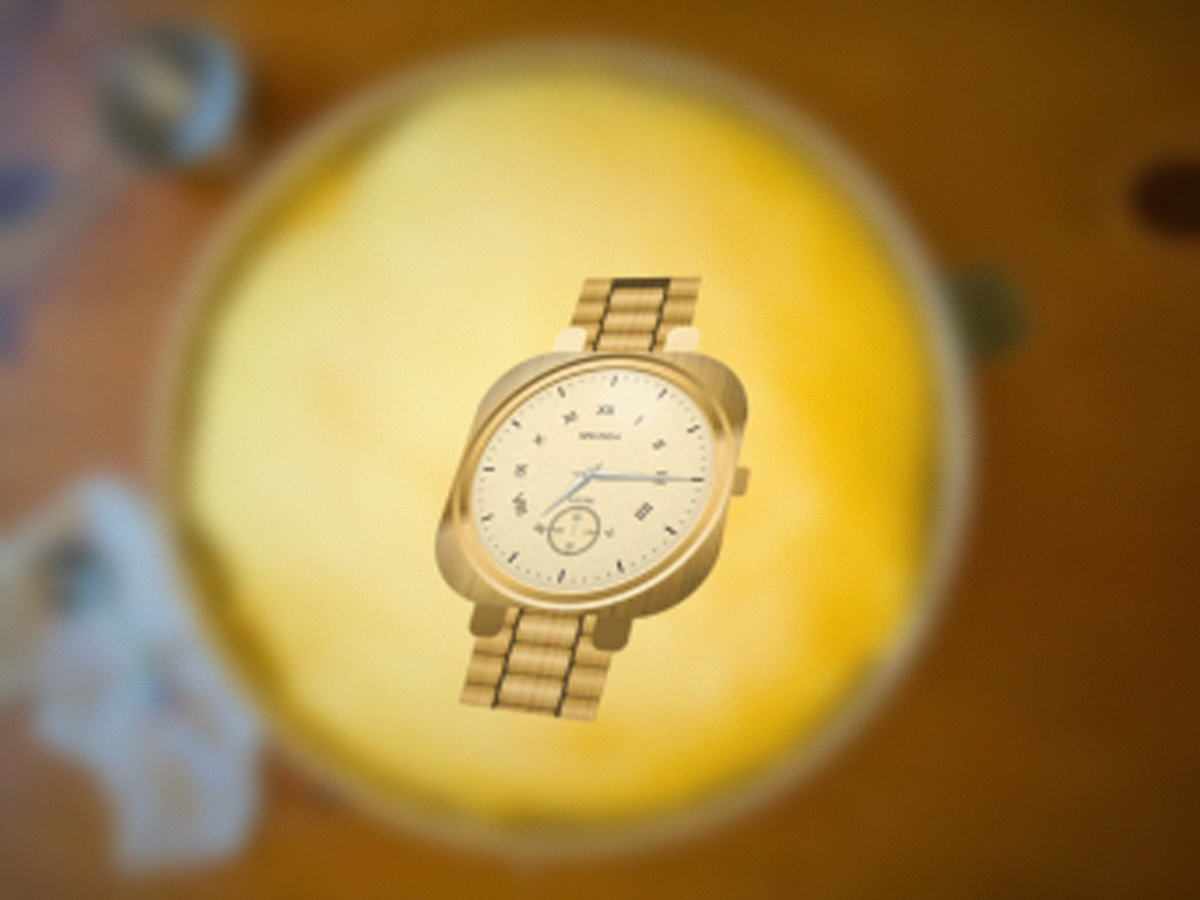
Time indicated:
7h15
